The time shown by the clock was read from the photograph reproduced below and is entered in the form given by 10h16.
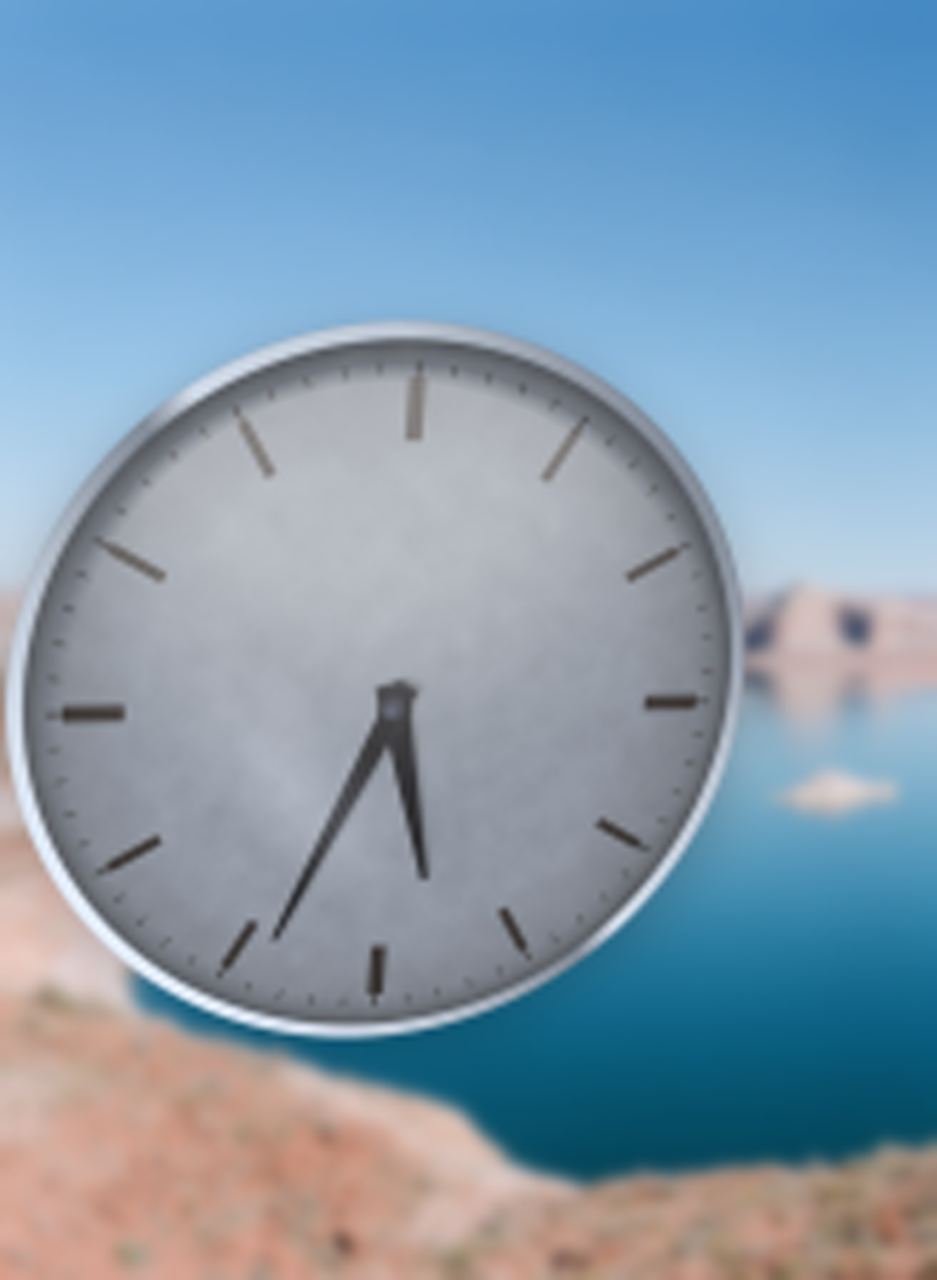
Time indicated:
5h34
